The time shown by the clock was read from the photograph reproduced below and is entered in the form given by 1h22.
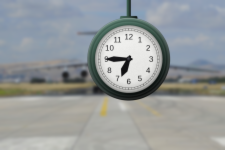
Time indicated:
6h45
